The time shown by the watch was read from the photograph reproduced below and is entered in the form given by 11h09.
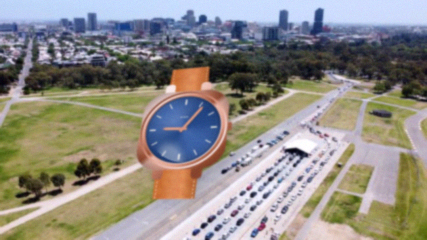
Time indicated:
9h06
